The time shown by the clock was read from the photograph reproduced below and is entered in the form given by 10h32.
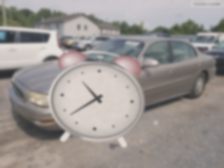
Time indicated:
10h38
